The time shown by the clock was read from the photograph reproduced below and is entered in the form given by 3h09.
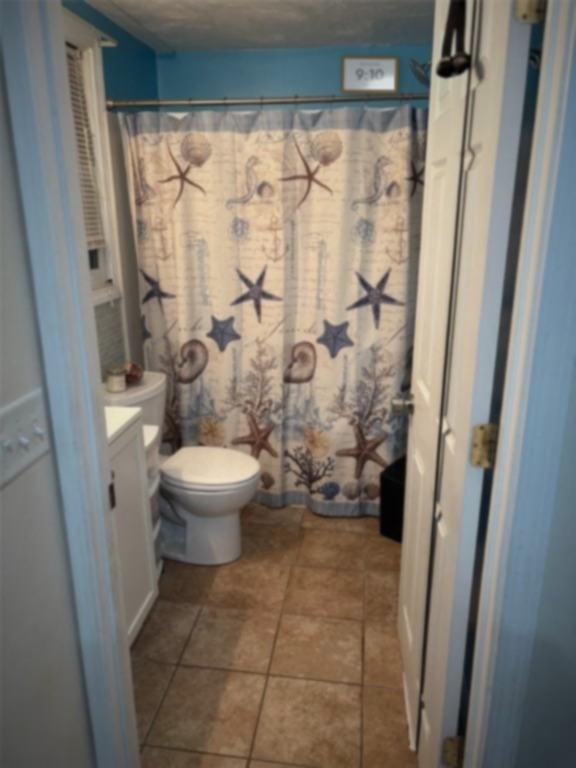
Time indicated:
9h10
